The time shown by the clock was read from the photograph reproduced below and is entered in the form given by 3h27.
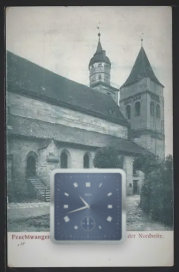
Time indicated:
10h42
